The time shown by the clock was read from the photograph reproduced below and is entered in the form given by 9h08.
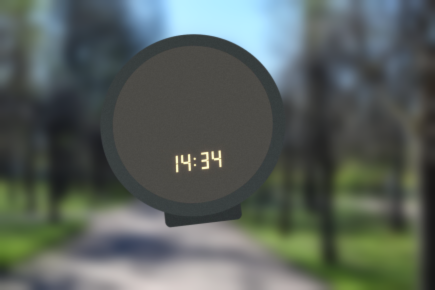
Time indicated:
14h34
